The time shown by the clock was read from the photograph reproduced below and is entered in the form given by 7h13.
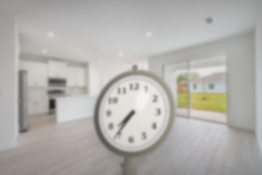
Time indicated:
7h36
